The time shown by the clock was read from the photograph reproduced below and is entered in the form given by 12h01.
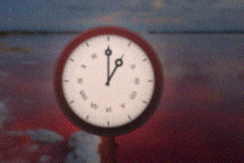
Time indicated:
1h00
